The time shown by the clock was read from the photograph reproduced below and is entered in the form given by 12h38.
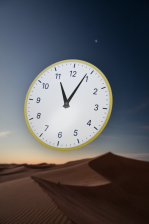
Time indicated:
11h04
